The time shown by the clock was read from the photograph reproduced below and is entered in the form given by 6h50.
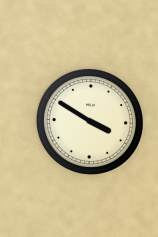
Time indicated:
3h50
